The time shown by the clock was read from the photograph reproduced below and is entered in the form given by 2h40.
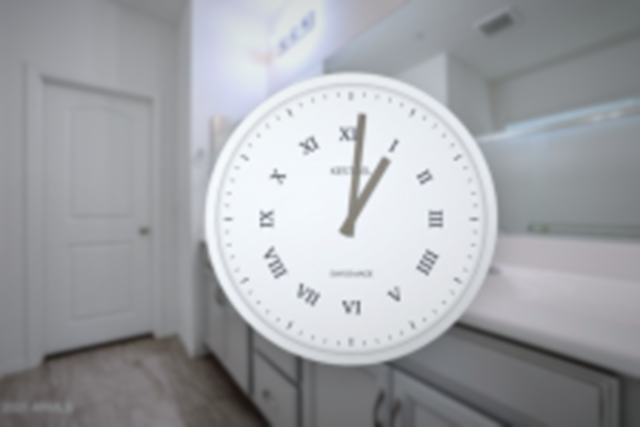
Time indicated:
1h01
